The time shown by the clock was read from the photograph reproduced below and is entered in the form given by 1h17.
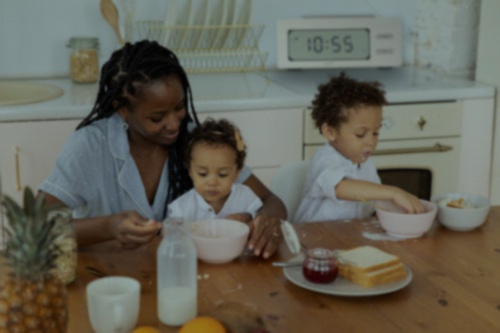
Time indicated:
10h55
